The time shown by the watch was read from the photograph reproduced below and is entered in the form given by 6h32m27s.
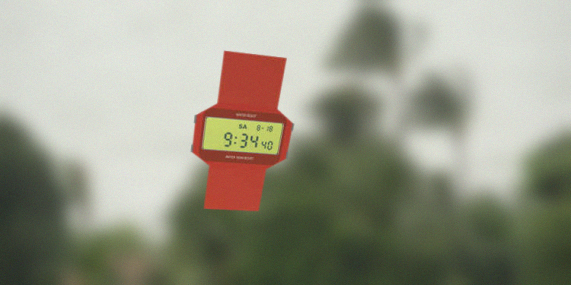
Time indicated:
9h34m40s
